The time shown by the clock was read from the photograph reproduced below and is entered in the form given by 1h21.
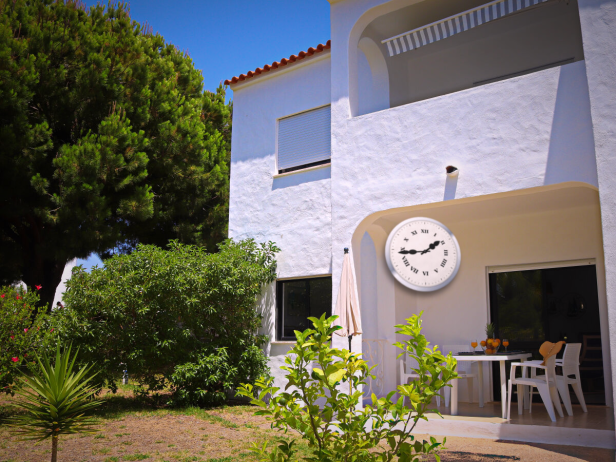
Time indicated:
1h44
